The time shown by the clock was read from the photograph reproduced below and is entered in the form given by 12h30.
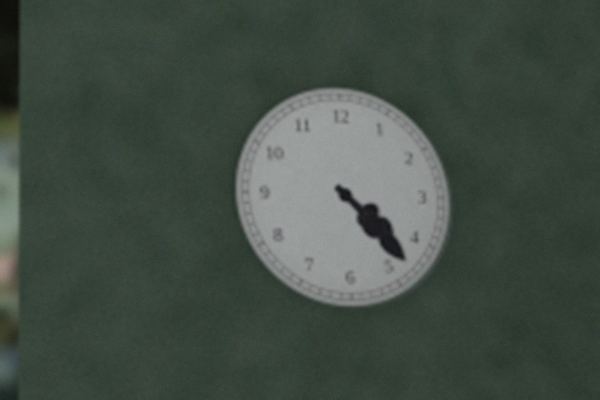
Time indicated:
4h23
